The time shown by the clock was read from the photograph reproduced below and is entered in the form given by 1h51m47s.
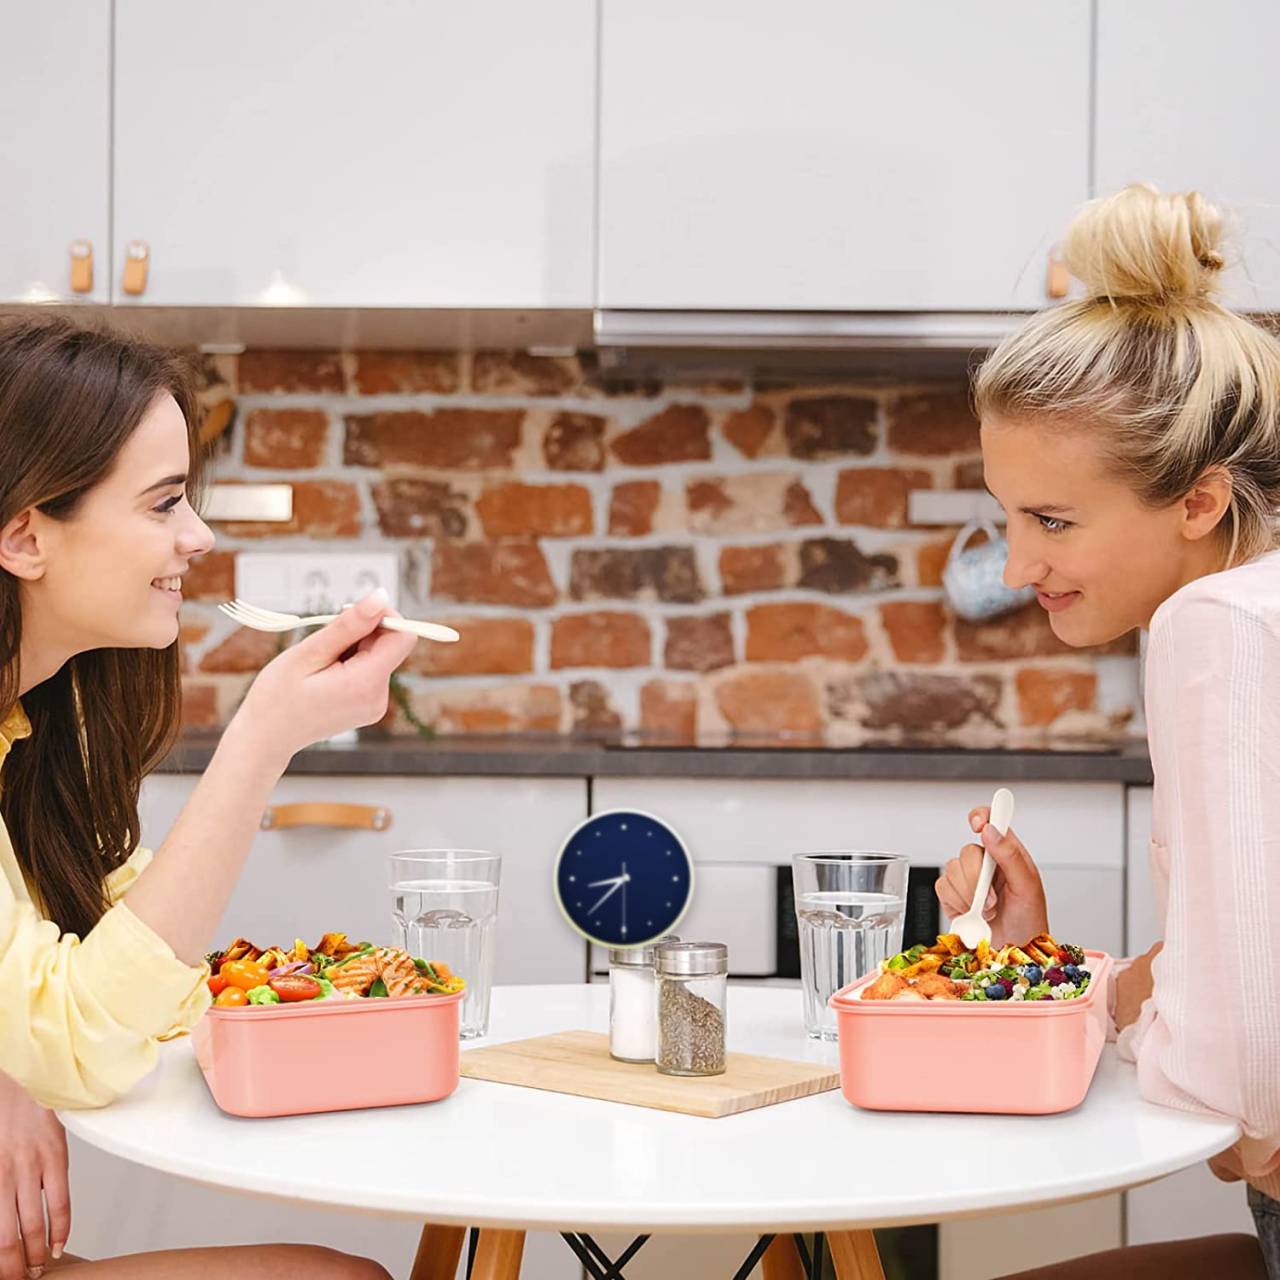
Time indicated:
8h37m30s
